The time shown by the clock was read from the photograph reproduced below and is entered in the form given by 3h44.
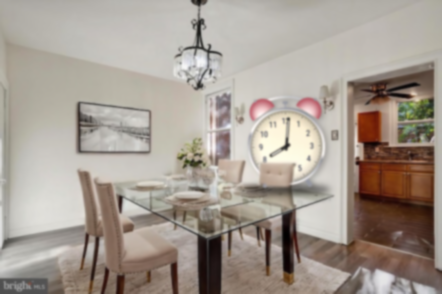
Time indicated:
8h01
